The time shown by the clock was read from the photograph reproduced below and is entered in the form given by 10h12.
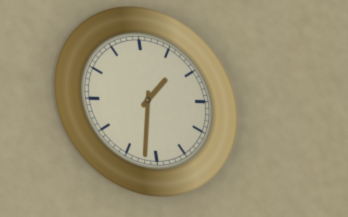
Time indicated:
1h32
